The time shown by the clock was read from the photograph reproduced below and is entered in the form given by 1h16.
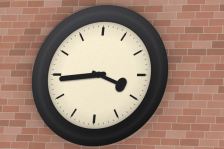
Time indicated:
3h44
